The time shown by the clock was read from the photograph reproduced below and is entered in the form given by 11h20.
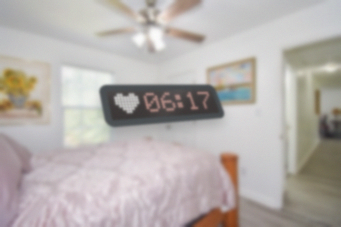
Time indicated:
6h17
